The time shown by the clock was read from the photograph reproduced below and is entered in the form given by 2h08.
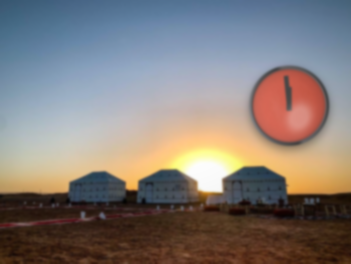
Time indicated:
11h59
